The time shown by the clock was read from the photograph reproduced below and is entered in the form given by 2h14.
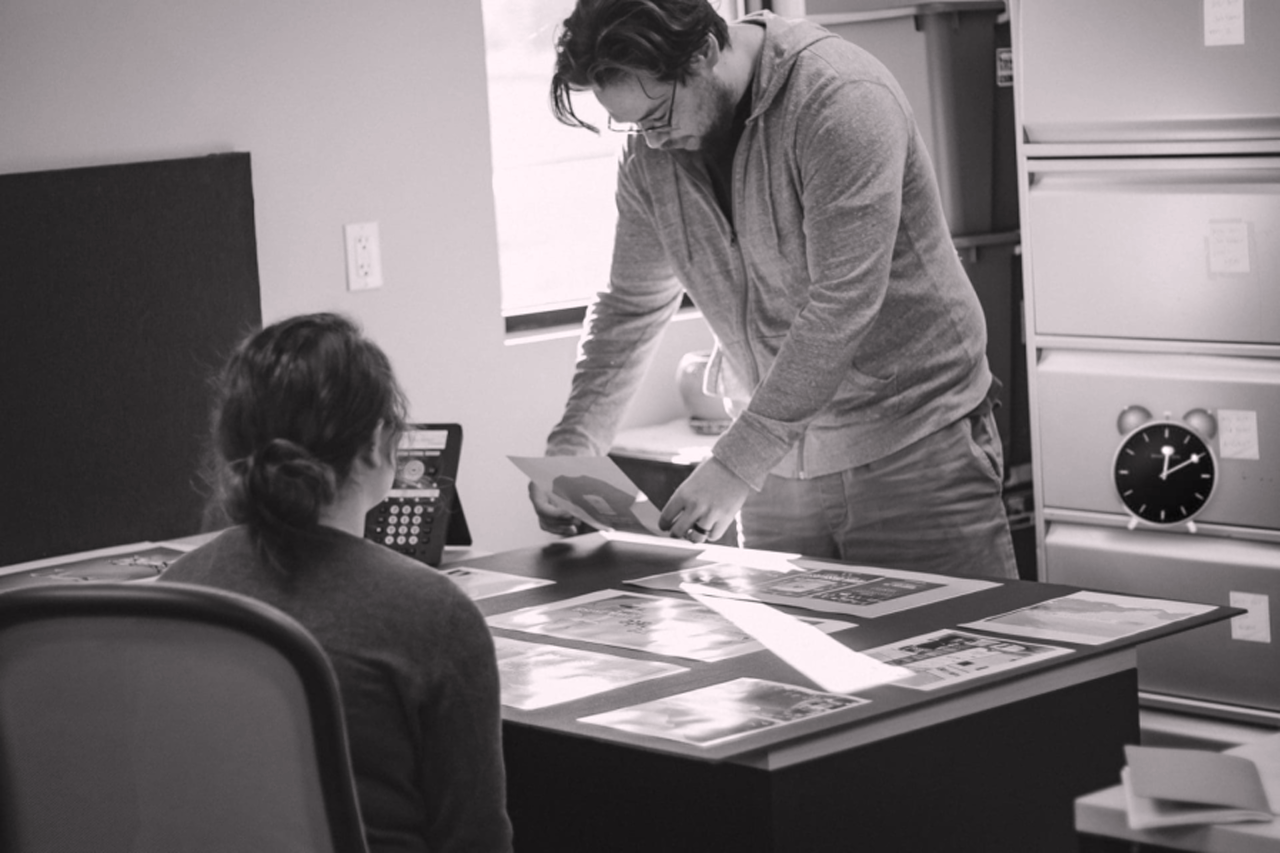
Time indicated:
12h10
